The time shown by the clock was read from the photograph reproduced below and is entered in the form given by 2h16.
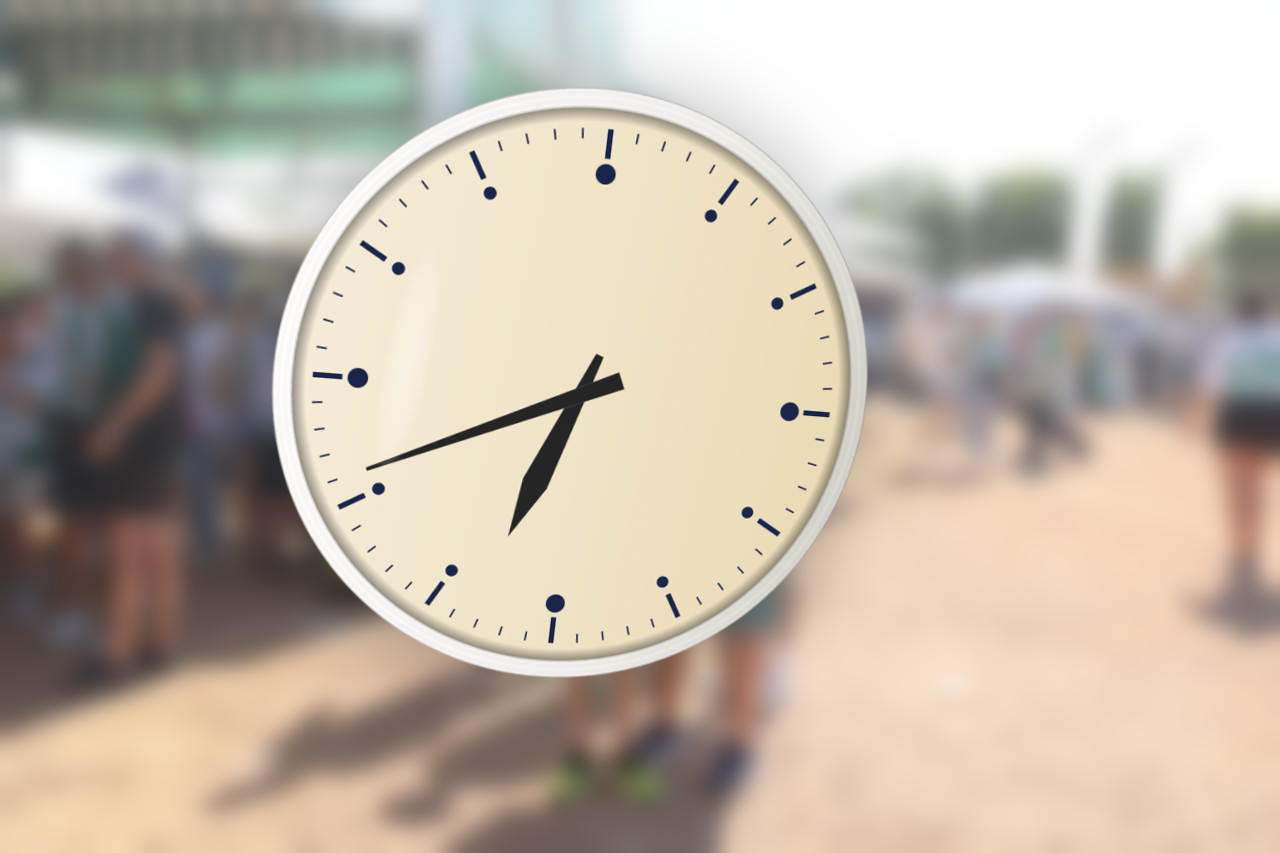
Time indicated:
6h41
